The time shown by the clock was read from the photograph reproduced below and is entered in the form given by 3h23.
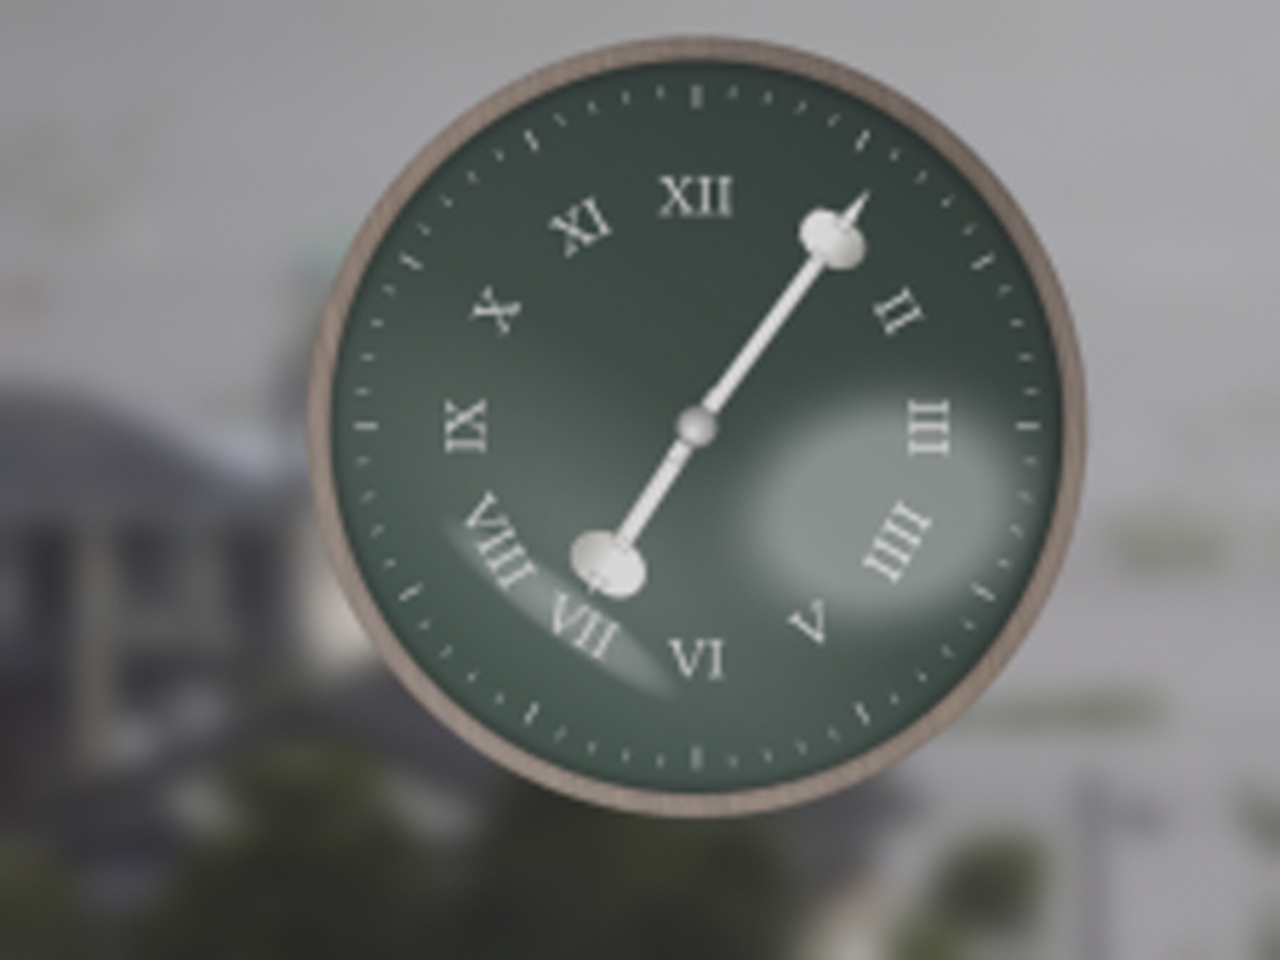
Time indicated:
7h06
